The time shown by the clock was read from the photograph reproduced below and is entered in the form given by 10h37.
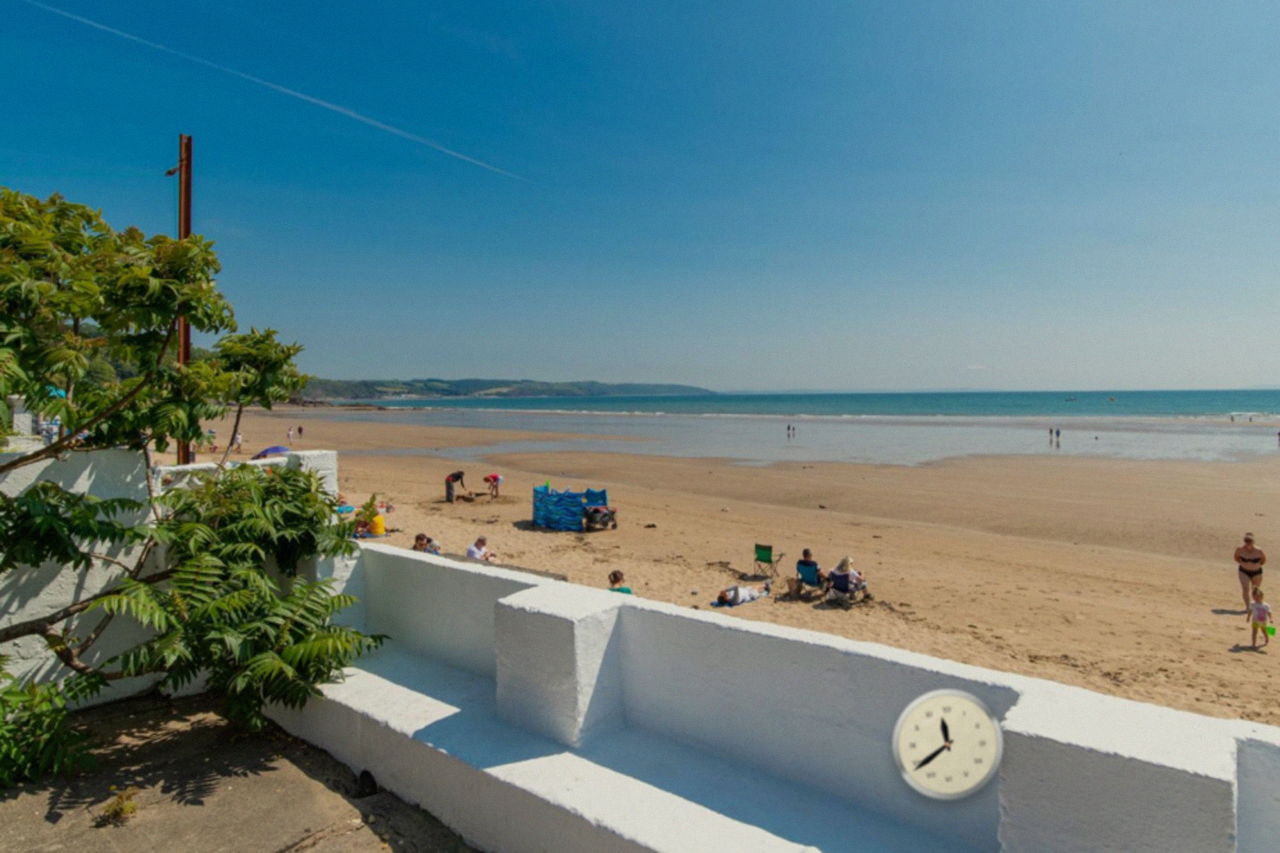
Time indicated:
11h39
